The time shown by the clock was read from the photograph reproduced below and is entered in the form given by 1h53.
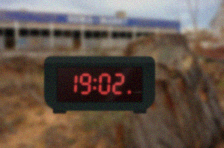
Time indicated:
19h02
